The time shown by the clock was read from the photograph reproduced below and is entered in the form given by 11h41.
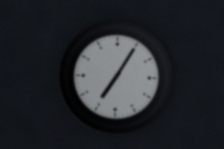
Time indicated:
7h05
